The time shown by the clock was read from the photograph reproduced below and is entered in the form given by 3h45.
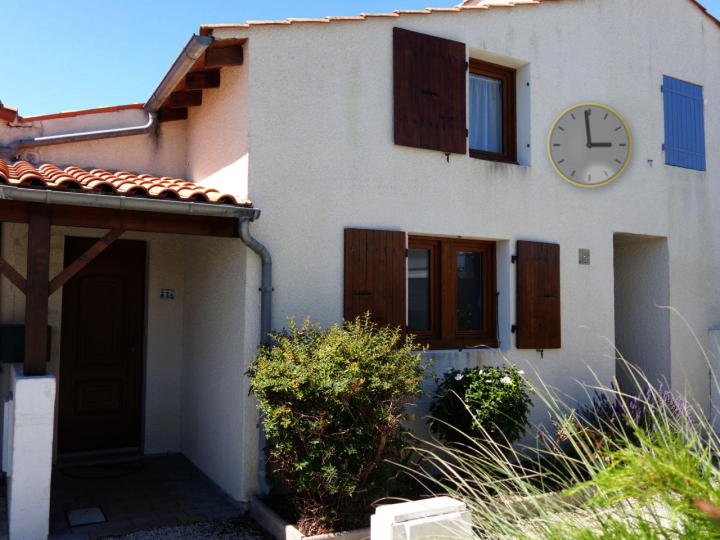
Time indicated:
2h59
